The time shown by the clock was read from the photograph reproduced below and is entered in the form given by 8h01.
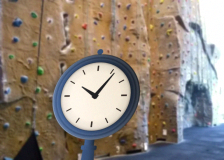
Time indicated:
10h06
